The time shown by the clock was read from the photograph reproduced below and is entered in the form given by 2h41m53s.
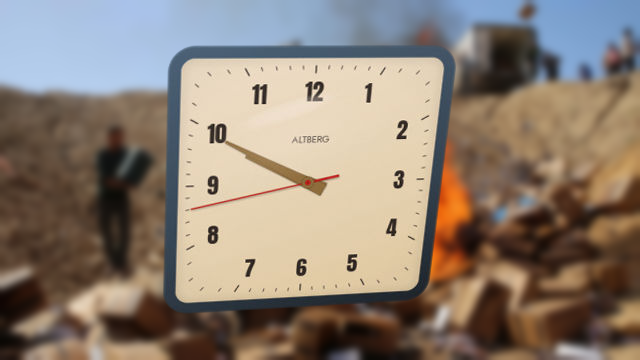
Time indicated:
9h49m43s
